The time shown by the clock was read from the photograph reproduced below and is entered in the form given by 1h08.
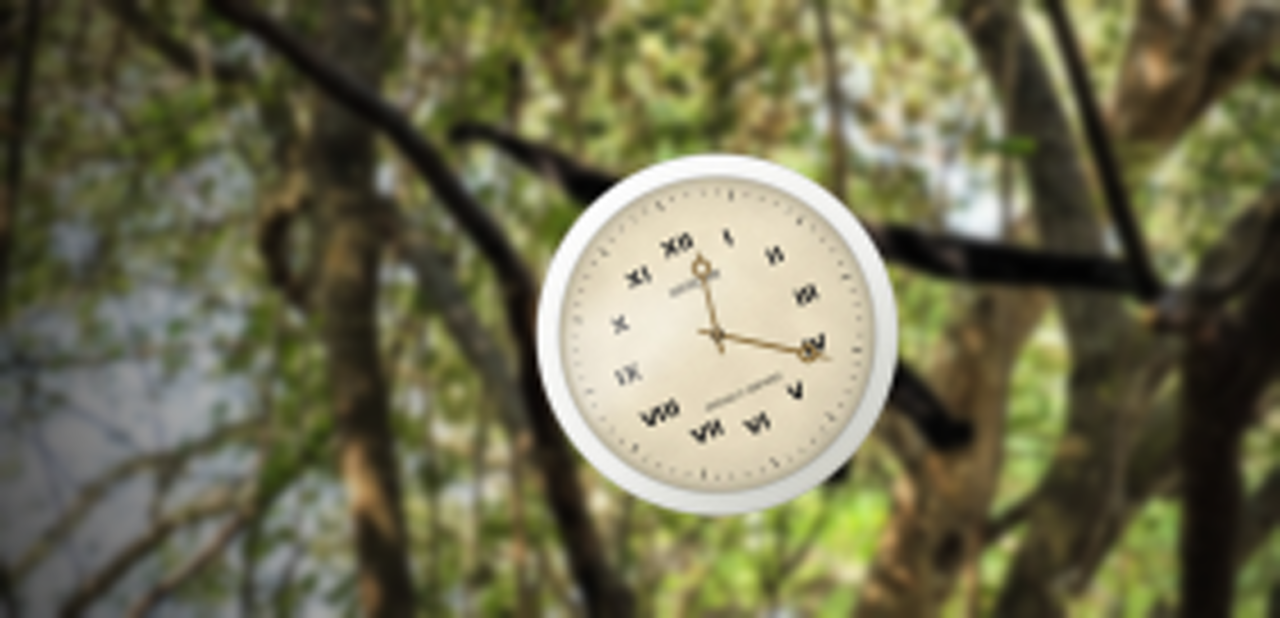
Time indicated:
12h21
